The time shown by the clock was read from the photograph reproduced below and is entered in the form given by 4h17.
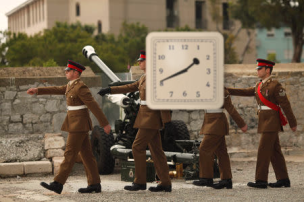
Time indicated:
1h41
